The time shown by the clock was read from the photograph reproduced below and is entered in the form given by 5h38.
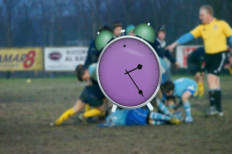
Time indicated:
2h25
